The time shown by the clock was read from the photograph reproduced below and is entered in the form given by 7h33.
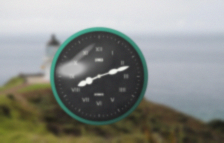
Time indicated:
8h12
